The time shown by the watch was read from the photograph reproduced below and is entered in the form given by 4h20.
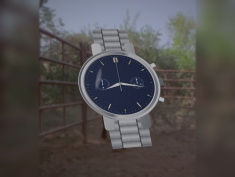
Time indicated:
8h17
